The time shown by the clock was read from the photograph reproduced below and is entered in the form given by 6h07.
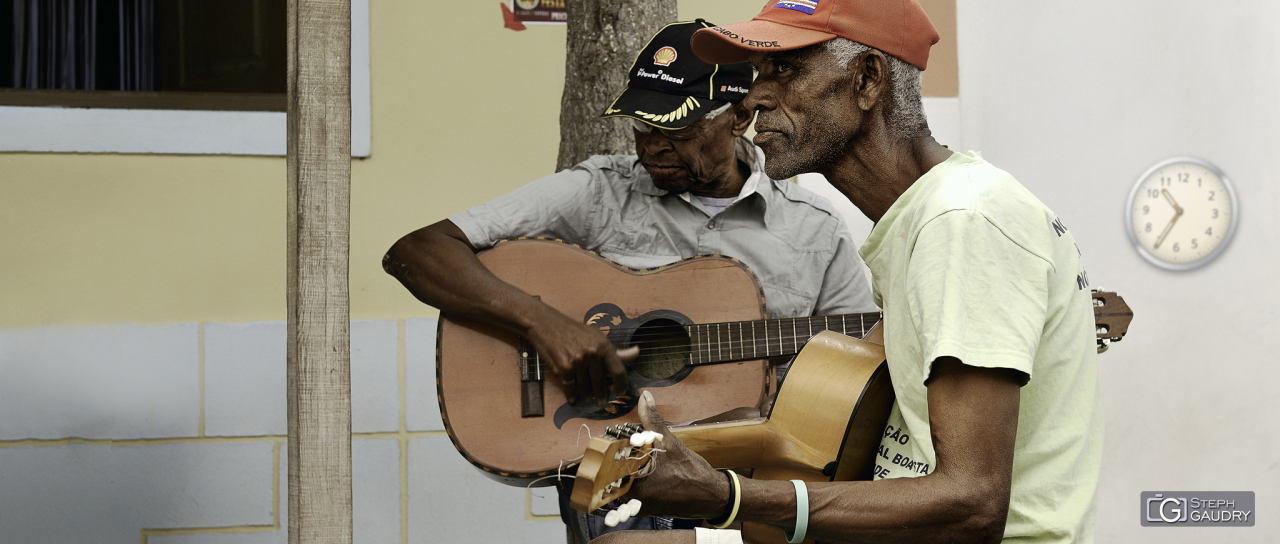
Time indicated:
10h35
